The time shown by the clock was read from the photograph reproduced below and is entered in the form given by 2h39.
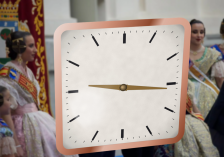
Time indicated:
9h16
